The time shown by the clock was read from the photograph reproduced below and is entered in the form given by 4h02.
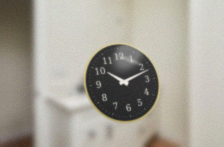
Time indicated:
10h12
